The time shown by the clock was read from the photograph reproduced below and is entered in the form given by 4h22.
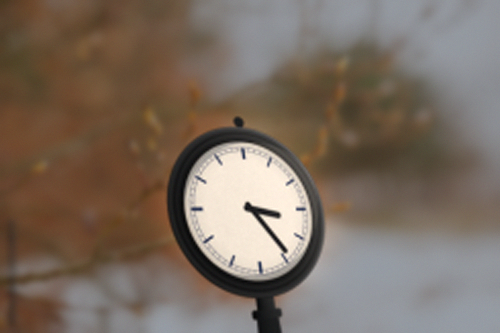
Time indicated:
3h24
